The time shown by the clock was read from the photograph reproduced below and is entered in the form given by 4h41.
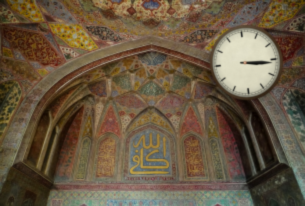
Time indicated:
3h16
